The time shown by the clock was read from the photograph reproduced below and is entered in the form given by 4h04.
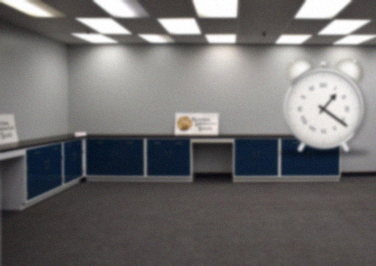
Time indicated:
1h21
